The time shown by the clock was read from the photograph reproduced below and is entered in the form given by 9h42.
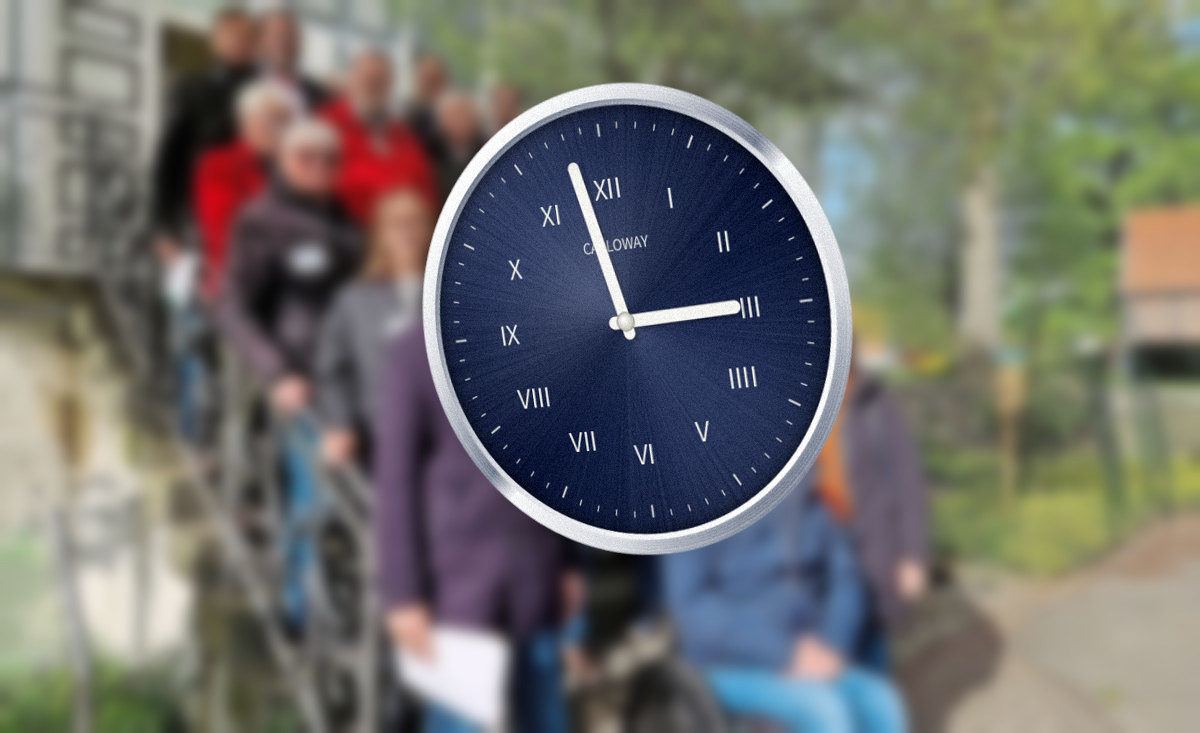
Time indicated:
2h58
